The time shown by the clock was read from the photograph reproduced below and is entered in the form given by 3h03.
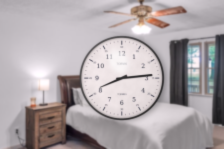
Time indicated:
8h14
